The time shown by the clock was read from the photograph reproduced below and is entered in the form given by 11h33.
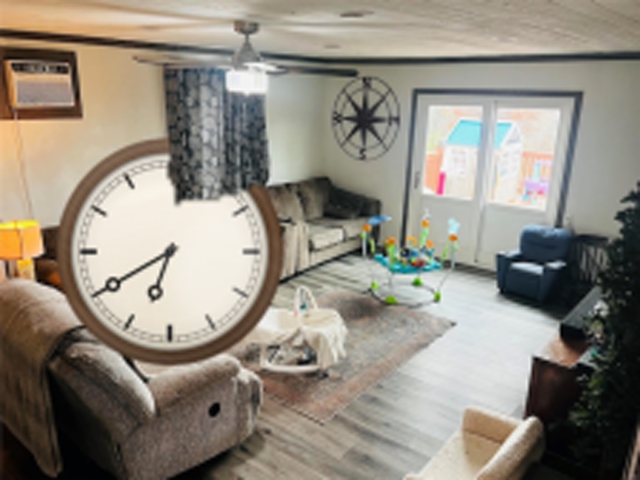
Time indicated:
6h40
